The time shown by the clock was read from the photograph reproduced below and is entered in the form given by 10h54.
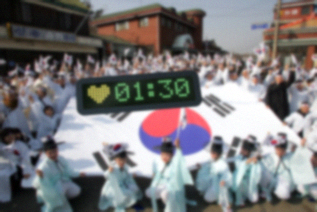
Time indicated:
1h30
